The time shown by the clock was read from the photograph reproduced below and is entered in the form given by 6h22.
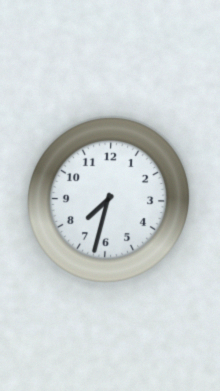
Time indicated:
7h32
